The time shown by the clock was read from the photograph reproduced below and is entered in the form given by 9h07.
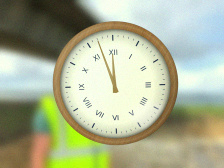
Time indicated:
11h57
